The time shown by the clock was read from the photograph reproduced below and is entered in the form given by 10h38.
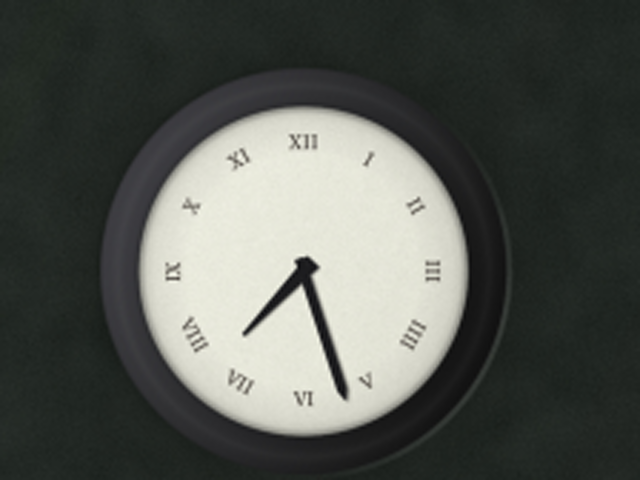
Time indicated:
7h27
